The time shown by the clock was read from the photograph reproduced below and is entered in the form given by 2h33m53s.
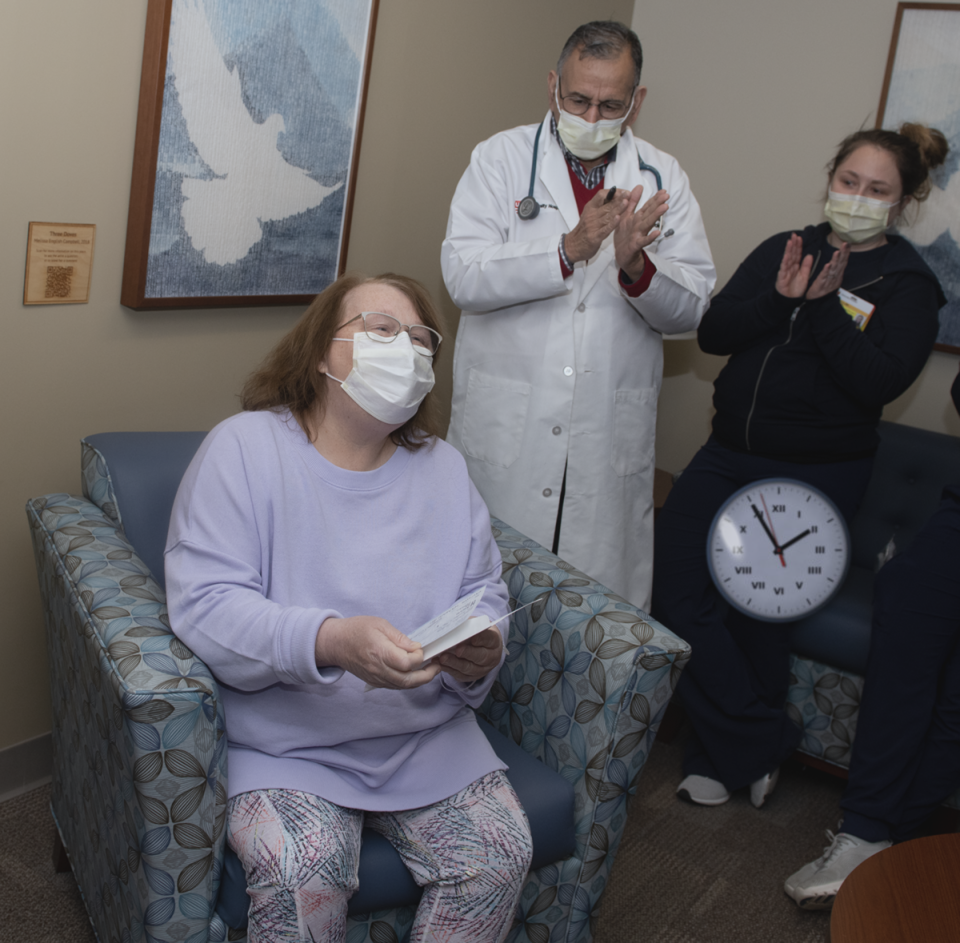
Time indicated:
1h54m57s
